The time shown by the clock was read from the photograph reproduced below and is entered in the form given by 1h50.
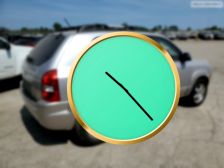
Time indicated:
10h23
